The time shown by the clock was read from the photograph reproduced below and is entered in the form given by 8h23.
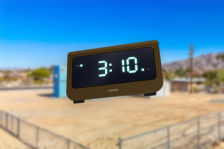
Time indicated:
3h10
